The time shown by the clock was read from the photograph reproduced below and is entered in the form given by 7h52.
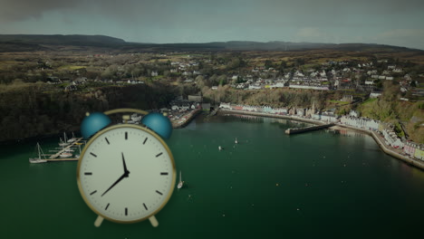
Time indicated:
11h38
